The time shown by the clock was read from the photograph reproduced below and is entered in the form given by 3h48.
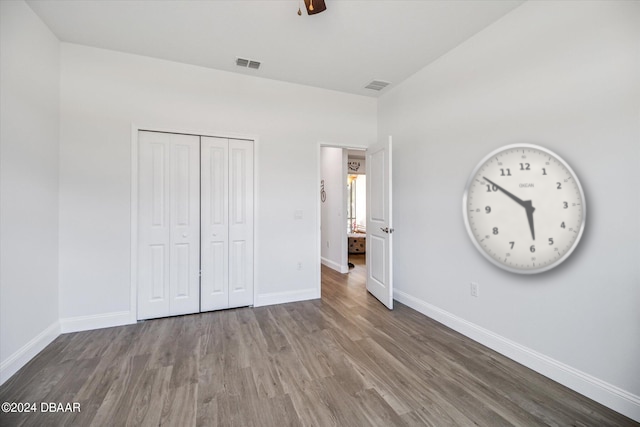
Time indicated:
5h51
